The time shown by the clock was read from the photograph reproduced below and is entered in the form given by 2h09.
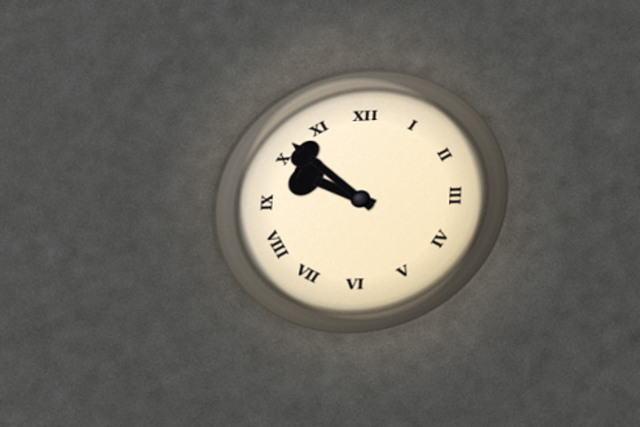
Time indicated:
9h52
